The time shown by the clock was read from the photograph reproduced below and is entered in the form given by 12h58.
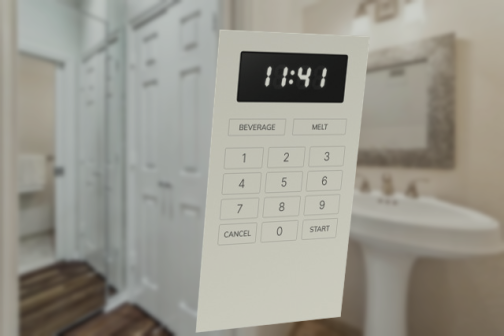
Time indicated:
11h41
